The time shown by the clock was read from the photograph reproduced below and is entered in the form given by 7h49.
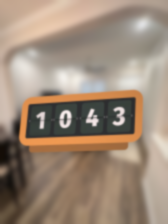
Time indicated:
10h43
